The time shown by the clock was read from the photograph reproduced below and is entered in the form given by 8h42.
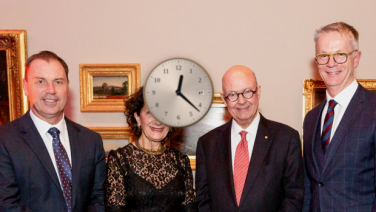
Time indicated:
12h22
